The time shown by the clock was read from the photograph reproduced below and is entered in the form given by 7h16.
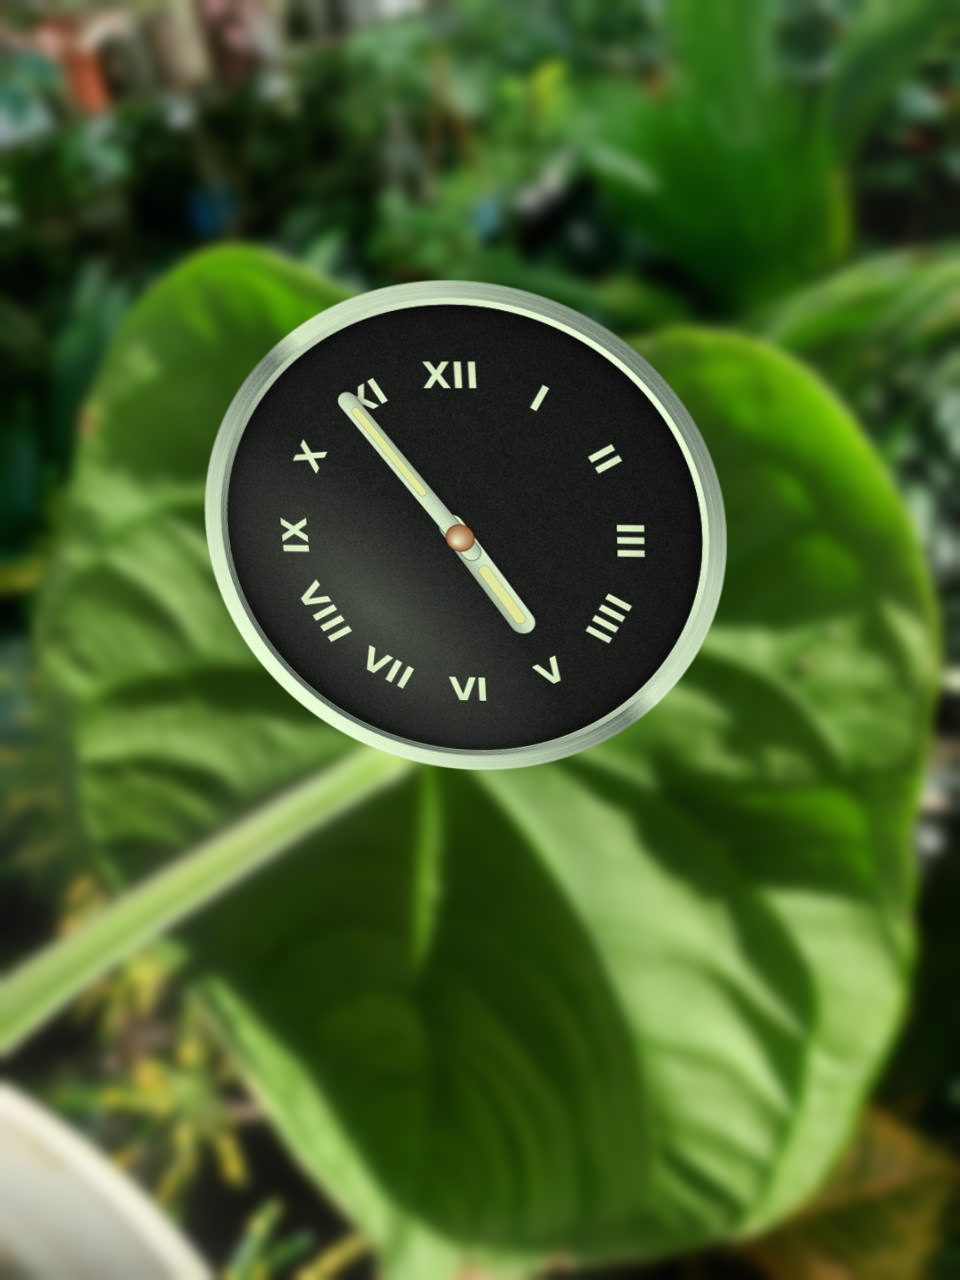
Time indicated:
4h54
